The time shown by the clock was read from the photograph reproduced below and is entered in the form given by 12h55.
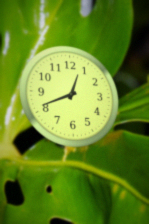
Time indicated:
12h41
